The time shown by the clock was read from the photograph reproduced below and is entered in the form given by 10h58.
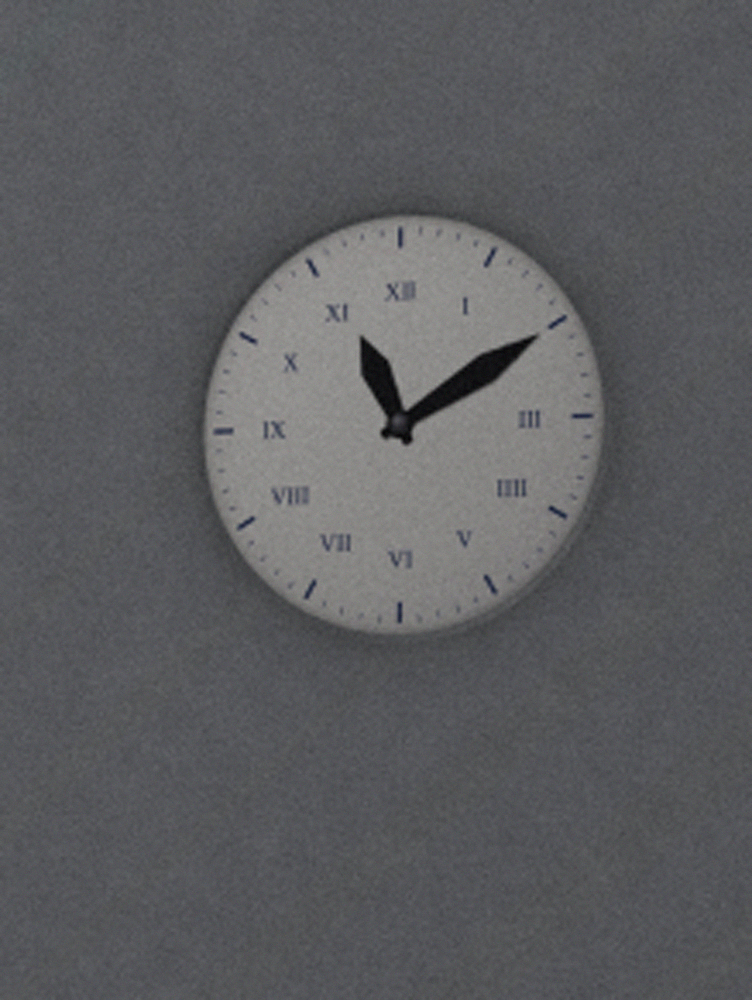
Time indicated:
11h10
